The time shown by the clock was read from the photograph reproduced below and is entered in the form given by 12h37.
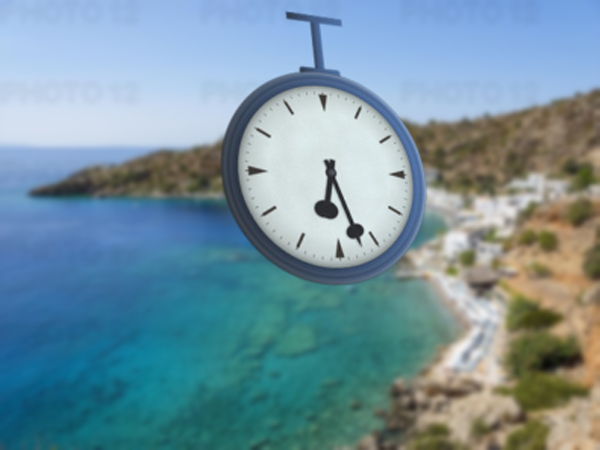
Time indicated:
6h27
